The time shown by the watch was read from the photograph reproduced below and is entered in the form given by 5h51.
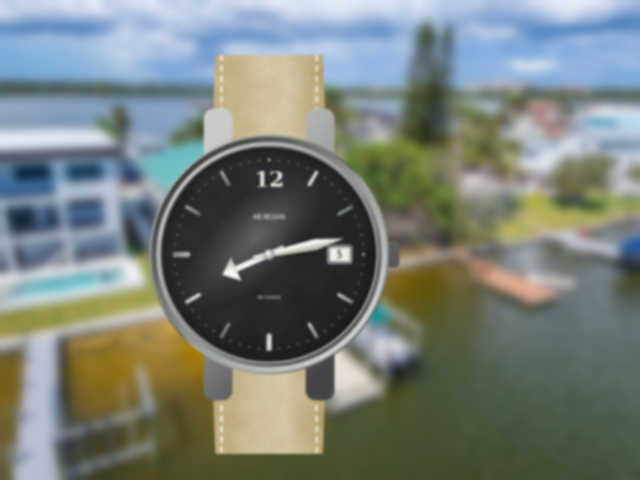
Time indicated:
8h13
